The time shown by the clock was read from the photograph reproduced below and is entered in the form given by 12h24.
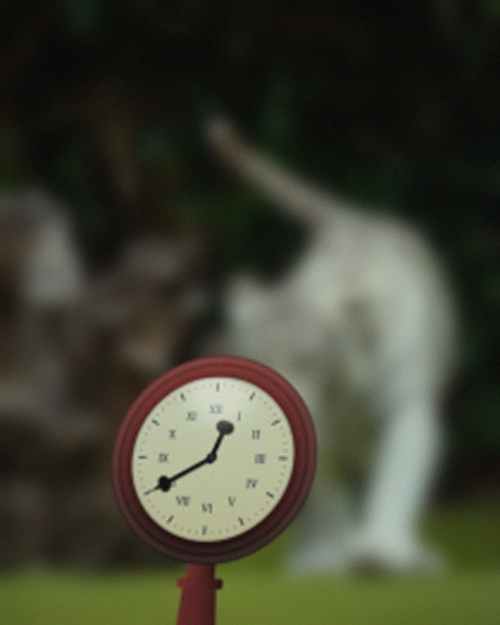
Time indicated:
12h40
